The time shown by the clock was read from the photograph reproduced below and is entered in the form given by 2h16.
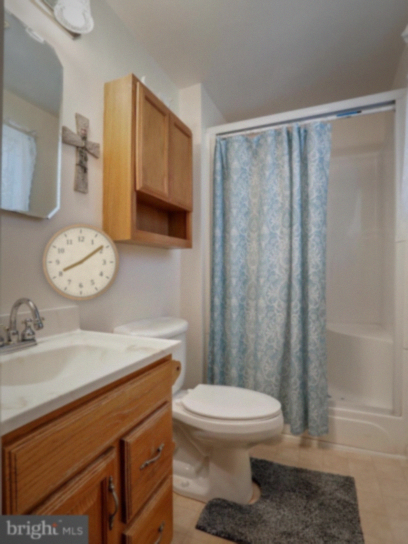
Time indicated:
8h09
